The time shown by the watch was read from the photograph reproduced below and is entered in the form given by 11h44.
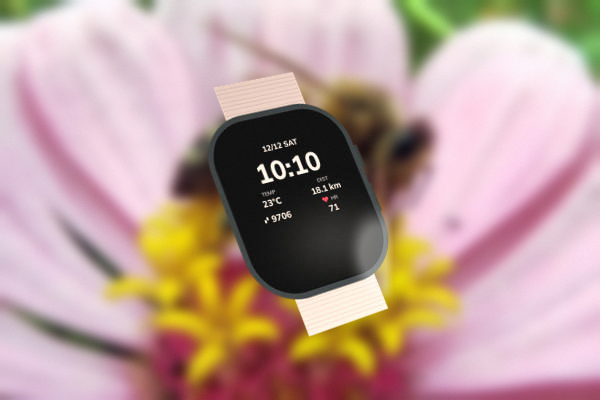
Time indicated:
10h10
